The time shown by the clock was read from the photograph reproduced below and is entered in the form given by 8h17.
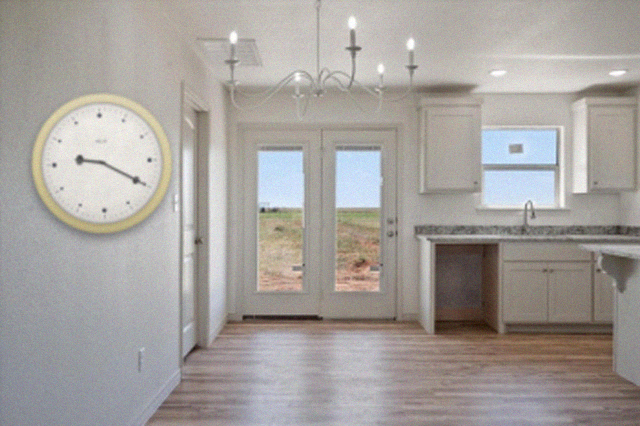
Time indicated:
9h20
